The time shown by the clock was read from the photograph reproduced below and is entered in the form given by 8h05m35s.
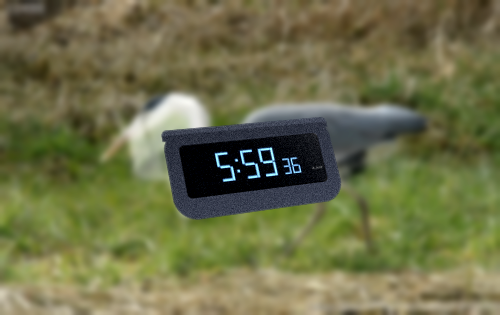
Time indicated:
5h59m36s
